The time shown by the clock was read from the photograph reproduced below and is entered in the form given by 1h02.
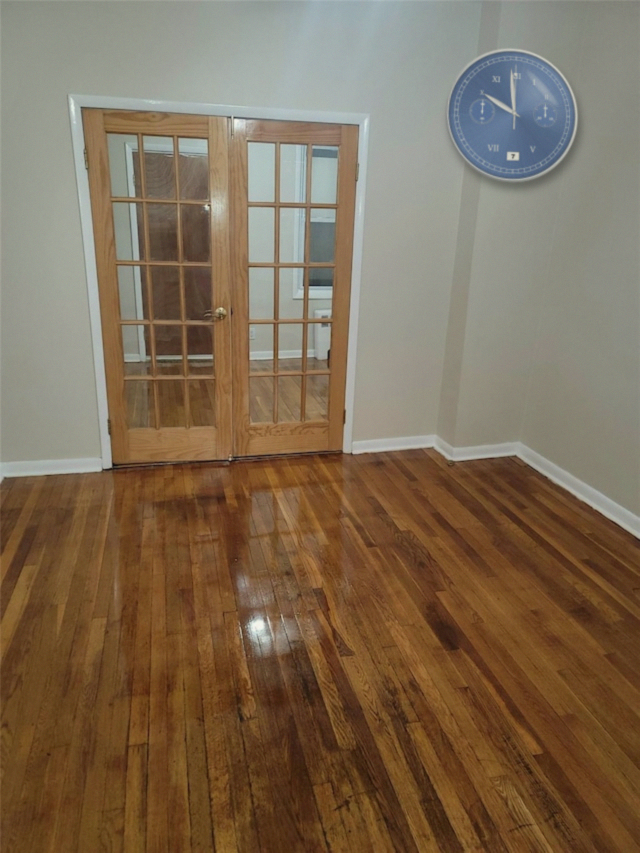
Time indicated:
9h59
